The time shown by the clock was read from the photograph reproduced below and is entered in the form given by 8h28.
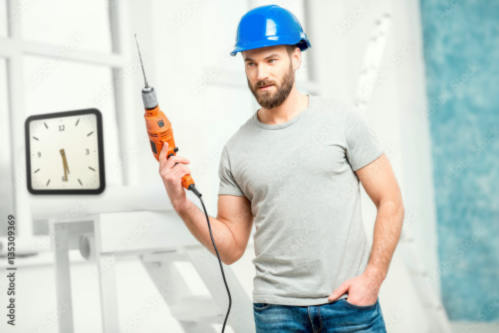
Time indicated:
5h29
